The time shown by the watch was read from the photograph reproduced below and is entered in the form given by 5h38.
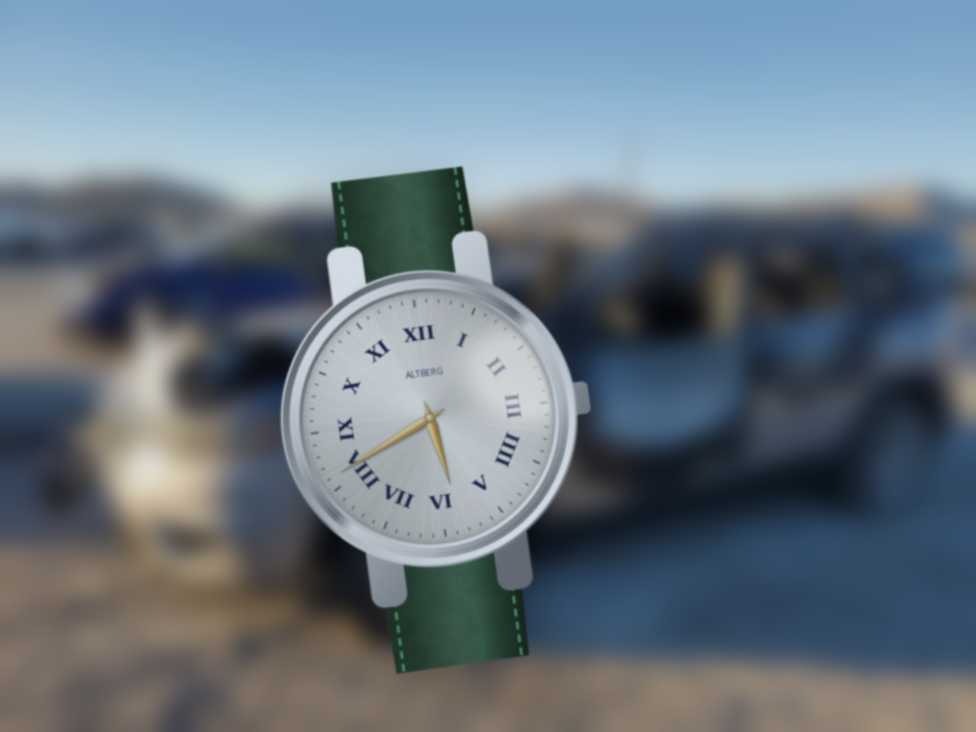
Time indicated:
5h41
